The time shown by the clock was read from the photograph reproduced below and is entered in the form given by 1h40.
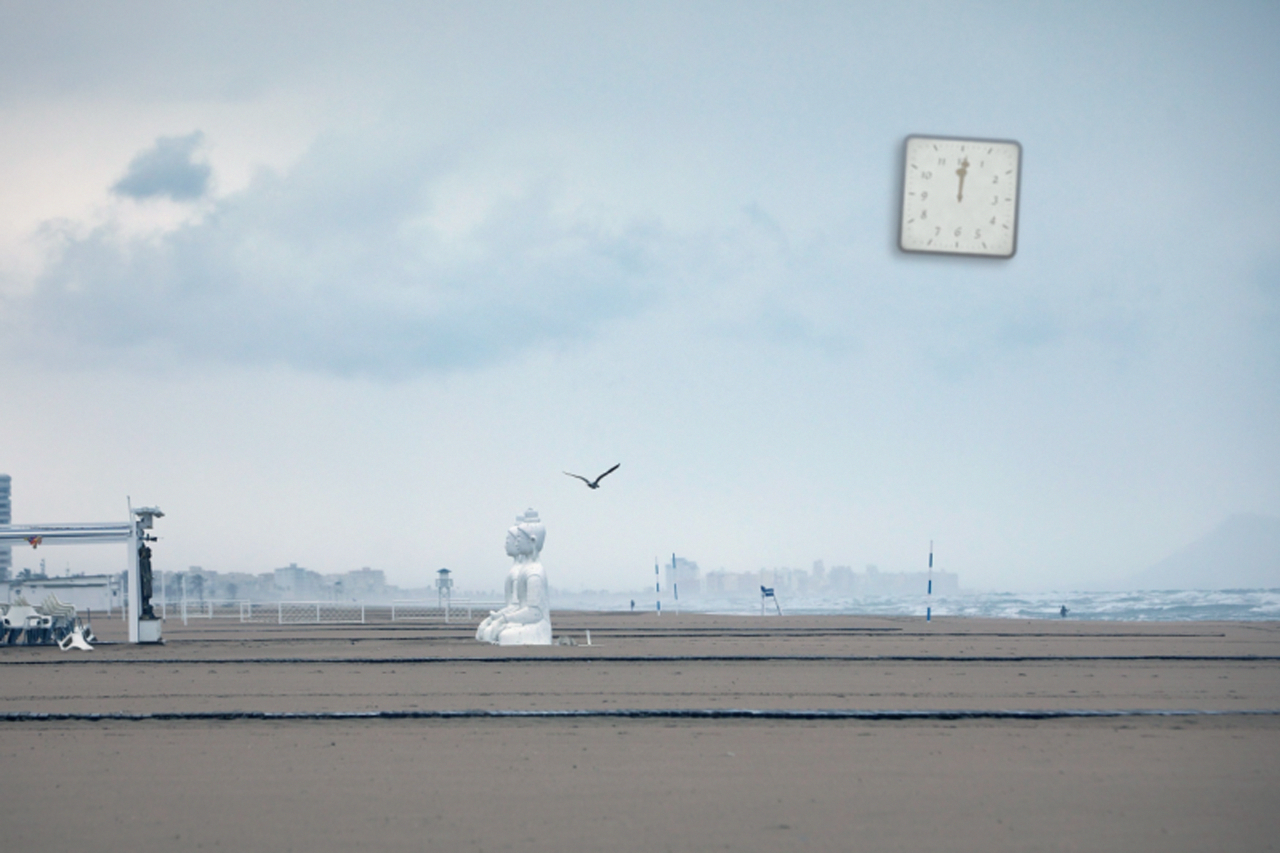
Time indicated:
12h01
